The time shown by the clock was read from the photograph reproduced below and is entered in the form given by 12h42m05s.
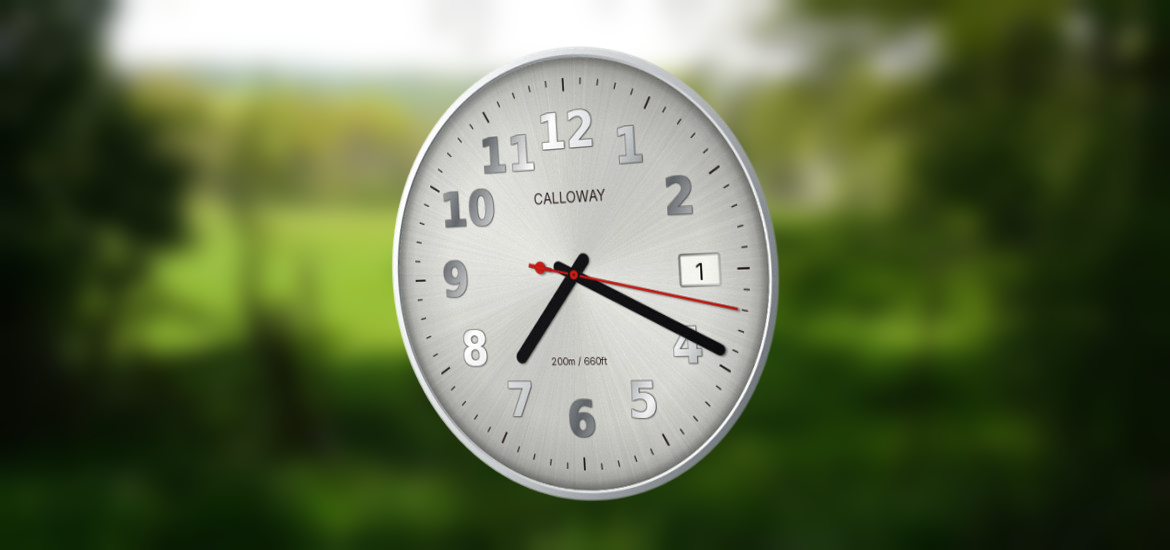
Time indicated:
7h19m17s
